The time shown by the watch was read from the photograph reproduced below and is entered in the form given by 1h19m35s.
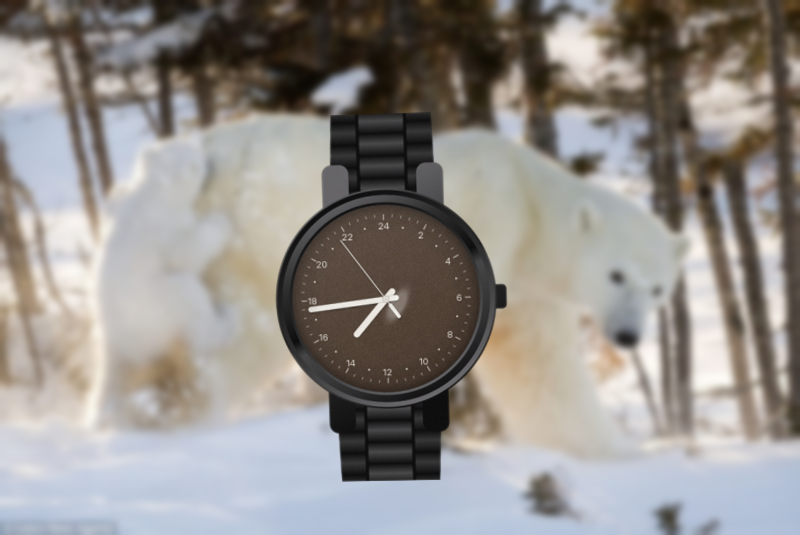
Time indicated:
14h43m54s
